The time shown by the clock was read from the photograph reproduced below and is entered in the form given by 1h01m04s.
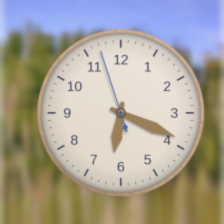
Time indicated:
6h18m57s
